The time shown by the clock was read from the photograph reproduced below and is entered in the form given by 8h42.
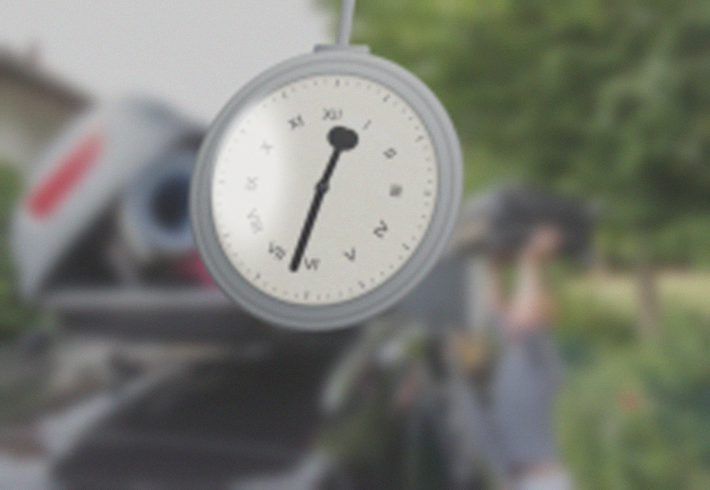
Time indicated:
12h32
